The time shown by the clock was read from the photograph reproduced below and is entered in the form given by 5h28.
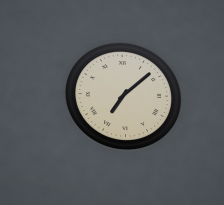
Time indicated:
7h08
